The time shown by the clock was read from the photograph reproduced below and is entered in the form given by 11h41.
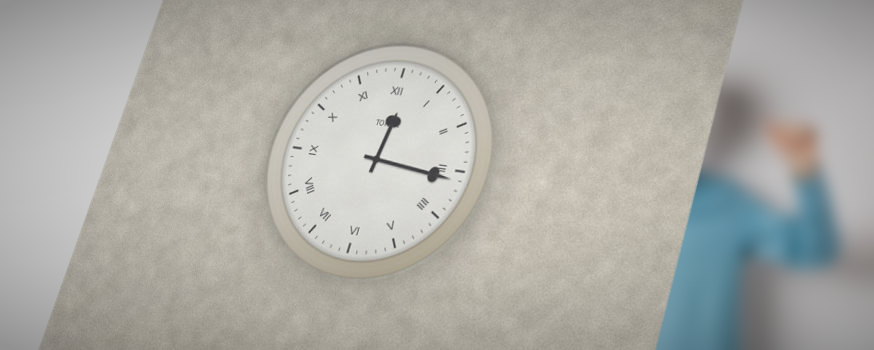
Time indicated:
12h16
